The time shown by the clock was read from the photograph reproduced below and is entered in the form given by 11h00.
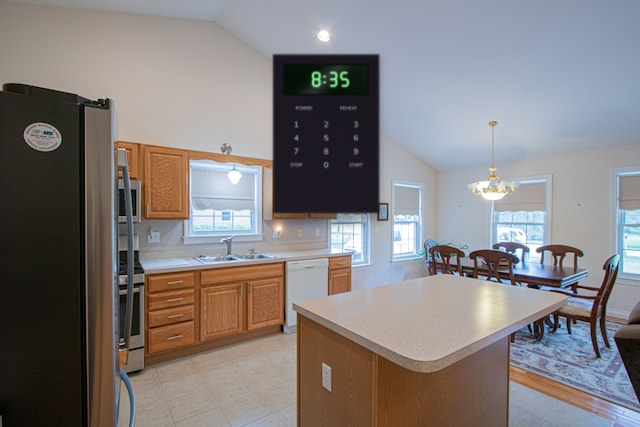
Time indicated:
8h35
